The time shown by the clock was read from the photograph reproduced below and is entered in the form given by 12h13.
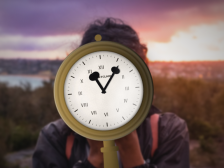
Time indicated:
11h06
